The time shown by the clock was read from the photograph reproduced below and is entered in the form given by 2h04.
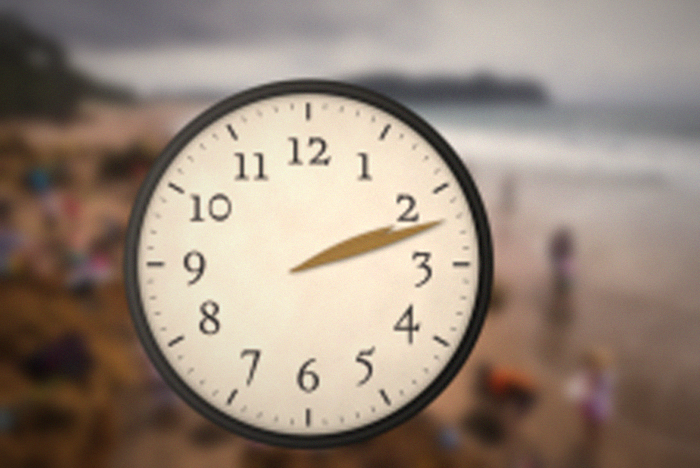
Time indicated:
2h12
